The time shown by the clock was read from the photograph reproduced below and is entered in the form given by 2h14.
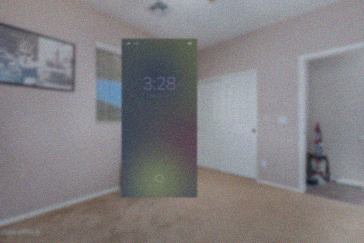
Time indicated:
3h28
